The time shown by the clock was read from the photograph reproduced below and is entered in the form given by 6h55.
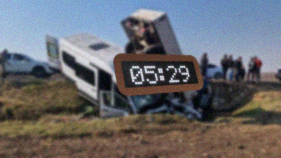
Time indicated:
5h29
